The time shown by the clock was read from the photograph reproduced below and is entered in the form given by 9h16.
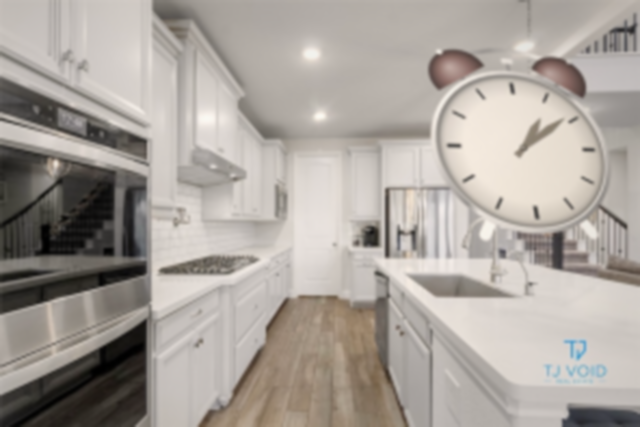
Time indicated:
1h09
